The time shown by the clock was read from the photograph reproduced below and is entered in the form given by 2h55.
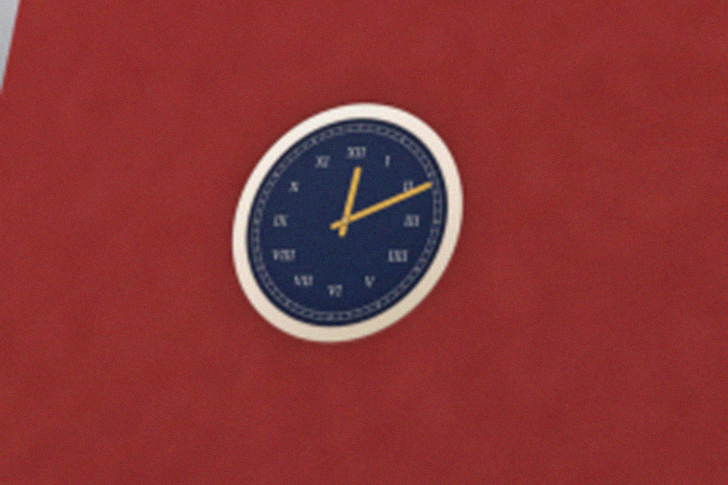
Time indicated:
12h11
